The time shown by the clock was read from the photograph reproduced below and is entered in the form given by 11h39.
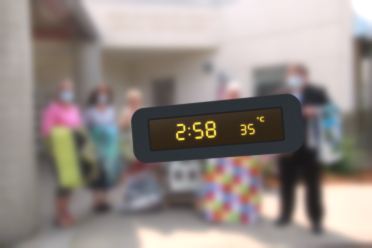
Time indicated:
2h58
